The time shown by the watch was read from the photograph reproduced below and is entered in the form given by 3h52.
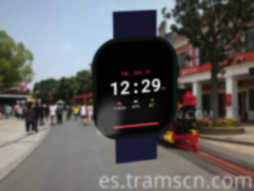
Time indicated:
12h29
